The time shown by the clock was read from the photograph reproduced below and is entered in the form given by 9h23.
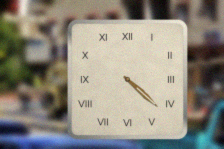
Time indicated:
4h22
